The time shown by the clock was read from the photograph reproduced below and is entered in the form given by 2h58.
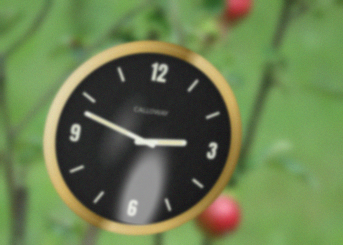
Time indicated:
2h48
